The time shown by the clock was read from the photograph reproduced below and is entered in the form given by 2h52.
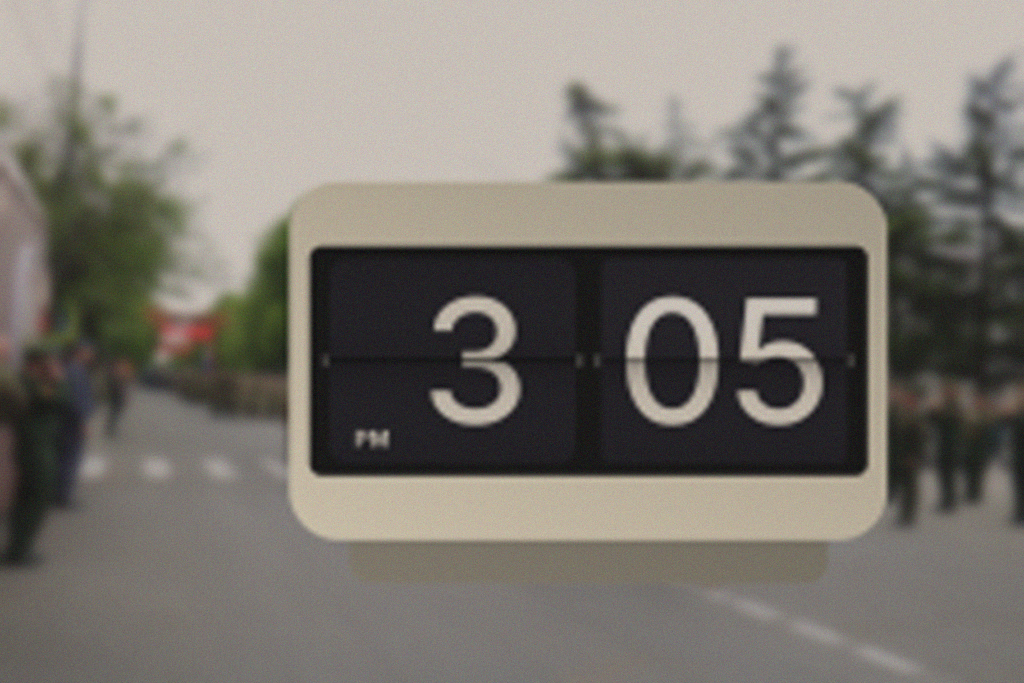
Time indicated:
3h05
